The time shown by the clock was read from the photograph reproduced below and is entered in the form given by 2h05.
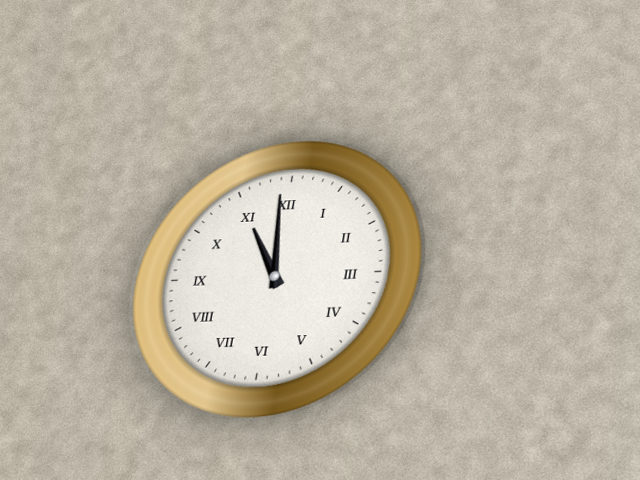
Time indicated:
10h59
